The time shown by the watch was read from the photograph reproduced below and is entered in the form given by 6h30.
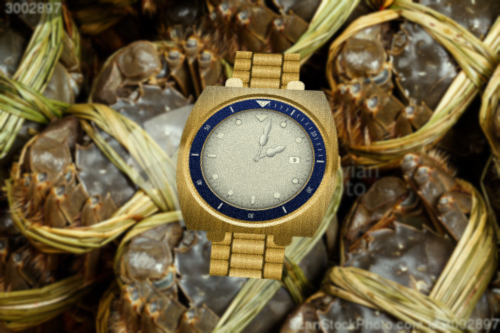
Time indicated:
2h02
